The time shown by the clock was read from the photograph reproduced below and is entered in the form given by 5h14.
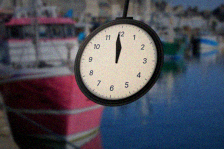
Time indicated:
11h59
